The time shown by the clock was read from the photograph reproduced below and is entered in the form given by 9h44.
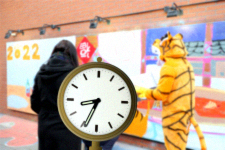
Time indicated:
8h34
